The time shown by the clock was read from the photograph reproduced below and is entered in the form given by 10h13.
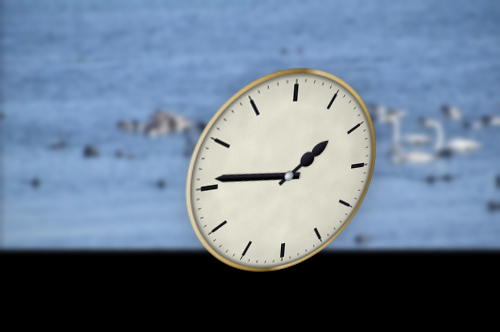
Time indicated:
1h46
